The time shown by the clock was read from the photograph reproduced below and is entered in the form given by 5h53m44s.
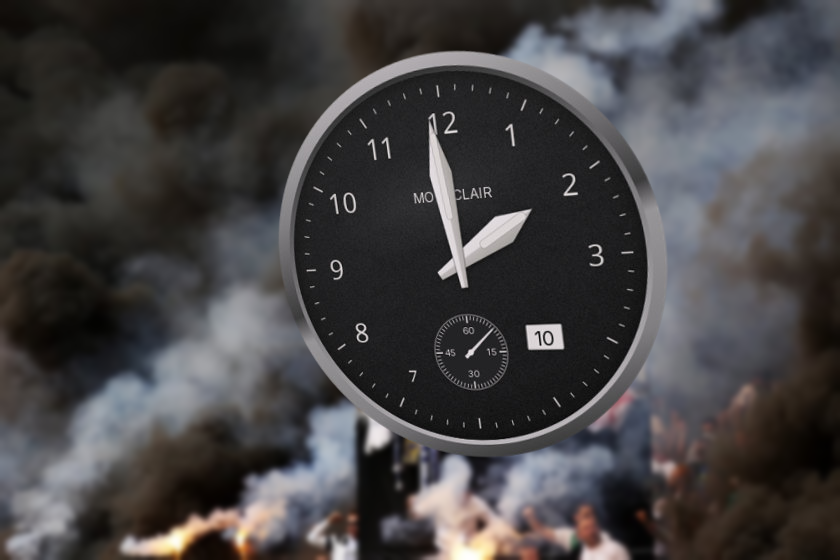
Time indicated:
1h59m08s
